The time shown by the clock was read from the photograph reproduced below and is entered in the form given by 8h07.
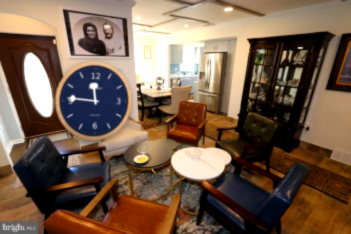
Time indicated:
11h46
